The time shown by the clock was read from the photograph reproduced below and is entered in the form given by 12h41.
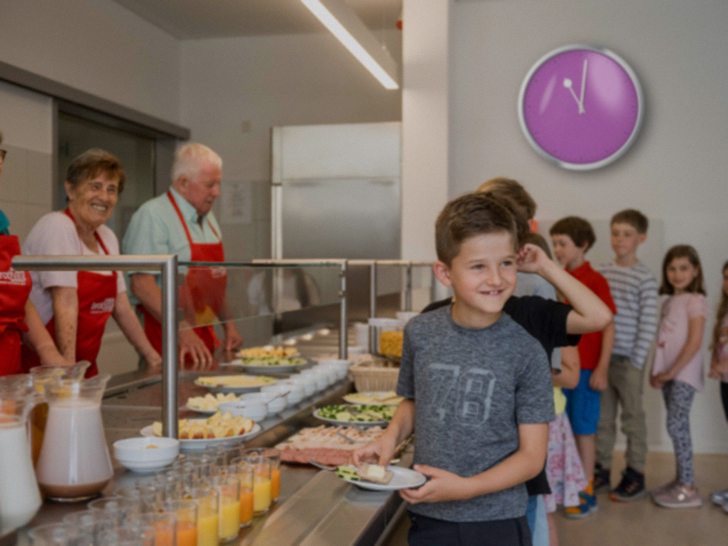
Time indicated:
11h01
